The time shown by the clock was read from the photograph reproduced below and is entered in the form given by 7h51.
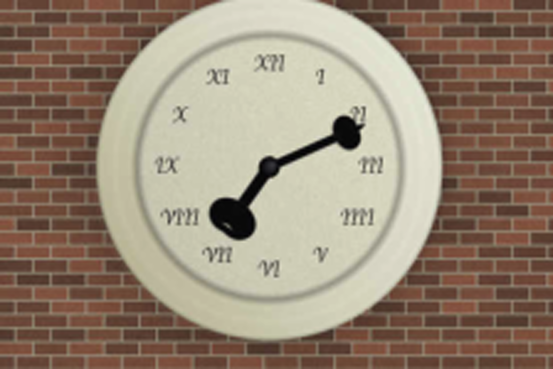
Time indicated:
7h11
